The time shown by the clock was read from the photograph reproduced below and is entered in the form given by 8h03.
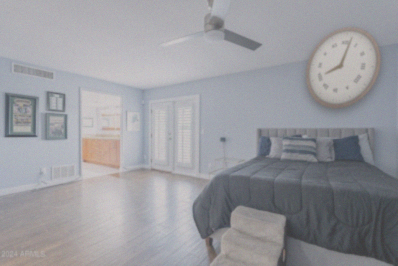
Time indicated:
8h02
